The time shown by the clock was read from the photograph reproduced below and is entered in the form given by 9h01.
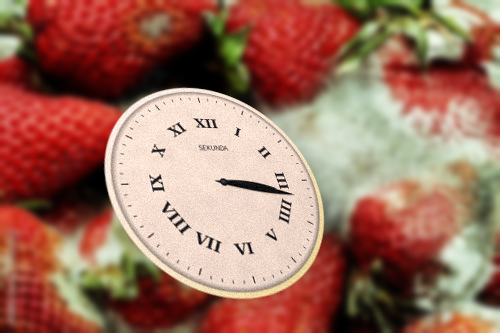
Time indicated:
3h17
